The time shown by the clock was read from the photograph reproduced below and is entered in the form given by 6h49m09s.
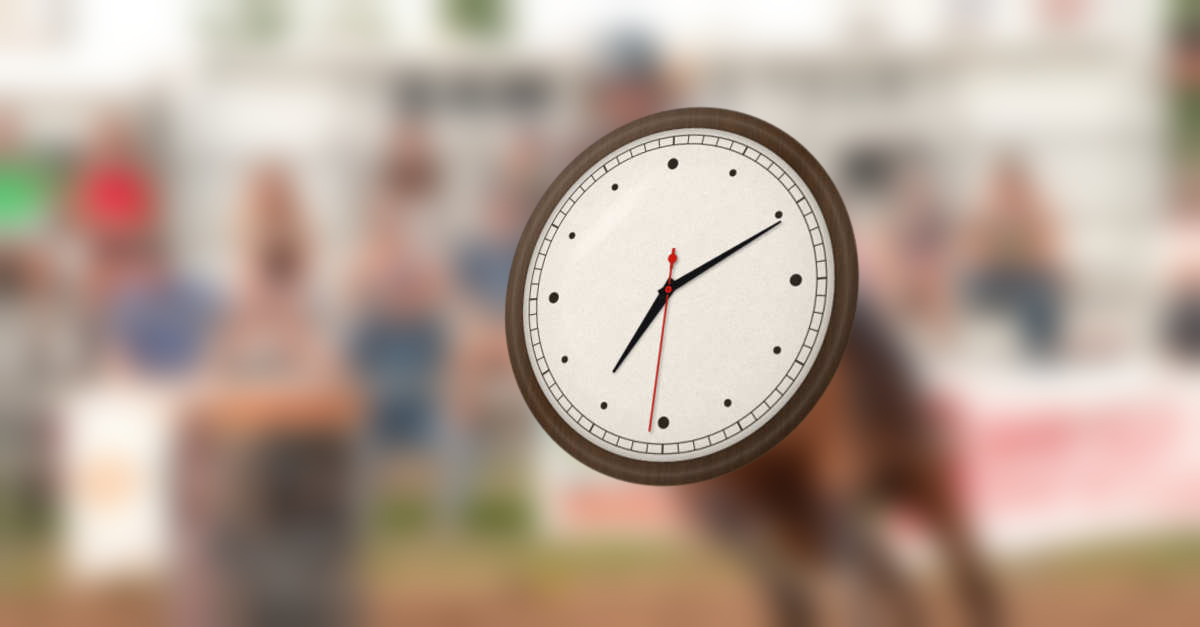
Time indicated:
7h10m31s
